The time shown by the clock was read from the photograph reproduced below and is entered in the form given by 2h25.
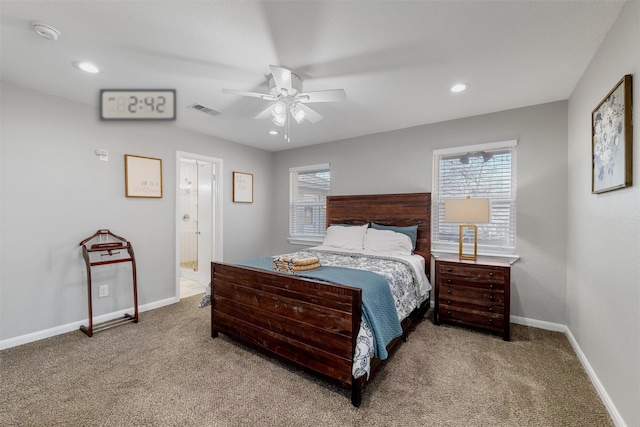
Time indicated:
2h42
